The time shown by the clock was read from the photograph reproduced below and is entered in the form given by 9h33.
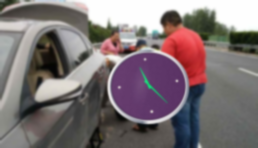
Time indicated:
11h24
